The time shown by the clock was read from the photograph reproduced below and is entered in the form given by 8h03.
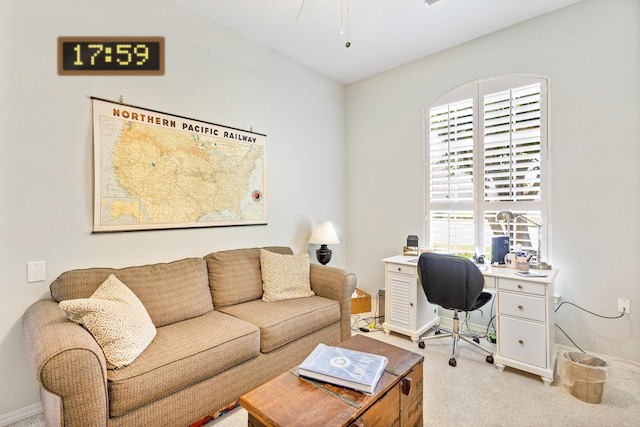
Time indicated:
17h59
